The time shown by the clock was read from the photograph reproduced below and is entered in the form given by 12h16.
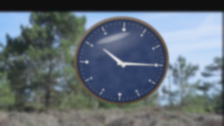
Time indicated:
10h15
